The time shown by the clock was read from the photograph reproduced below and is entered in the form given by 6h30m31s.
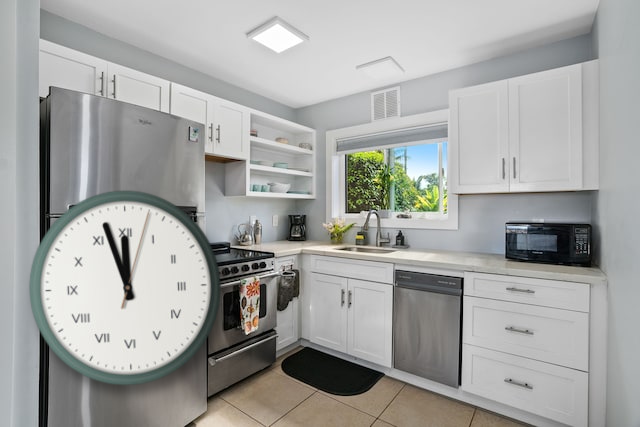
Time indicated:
11h57m03s
